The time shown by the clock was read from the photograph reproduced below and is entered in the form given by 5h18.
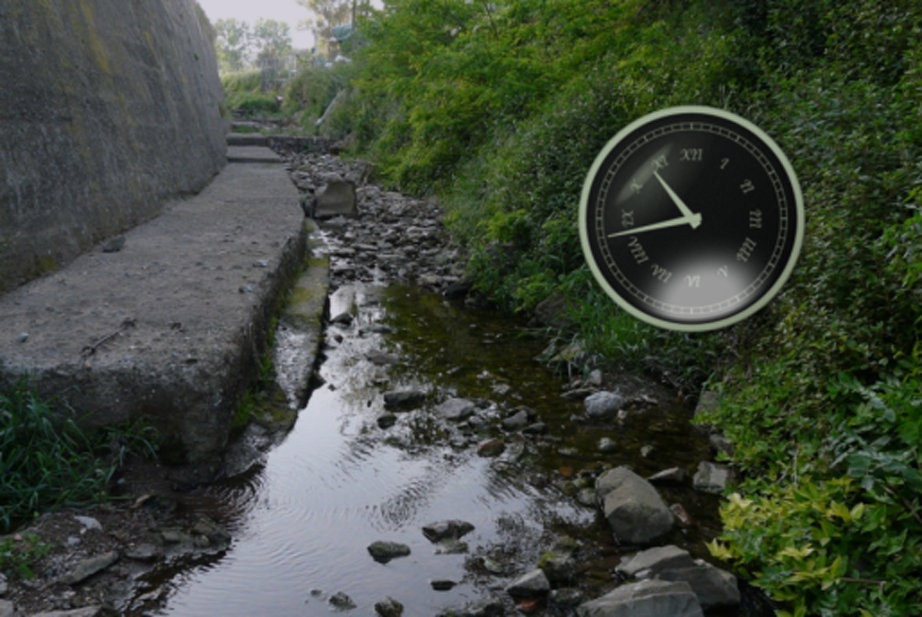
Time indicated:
10h43
